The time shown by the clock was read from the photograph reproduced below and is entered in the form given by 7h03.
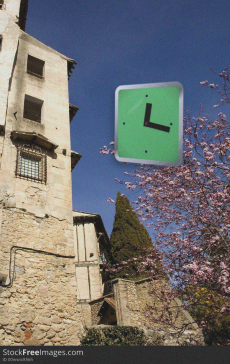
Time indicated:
12h17
